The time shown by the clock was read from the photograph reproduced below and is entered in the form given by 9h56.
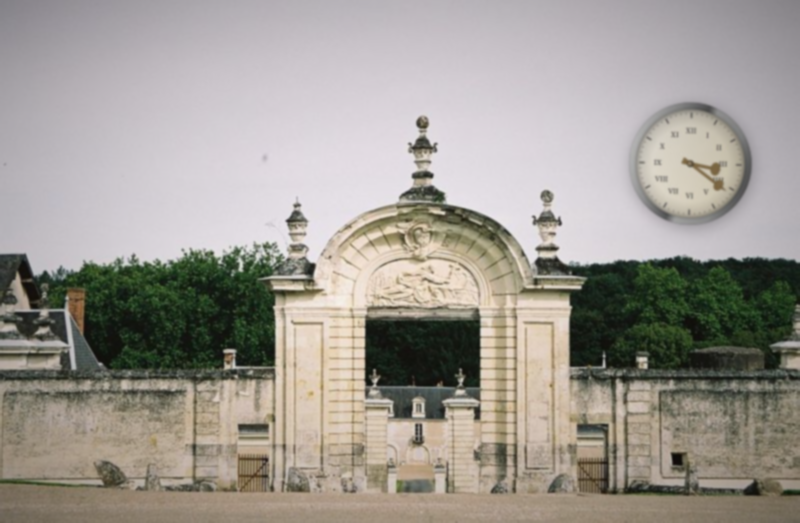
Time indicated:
3h21
